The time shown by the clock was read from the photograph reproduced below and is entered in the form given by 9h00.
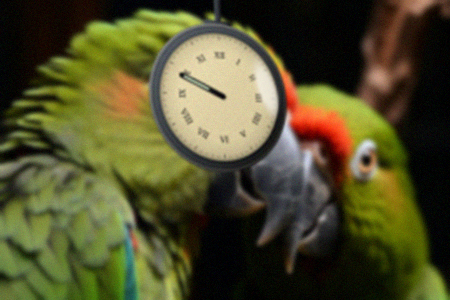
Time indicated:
9h49
